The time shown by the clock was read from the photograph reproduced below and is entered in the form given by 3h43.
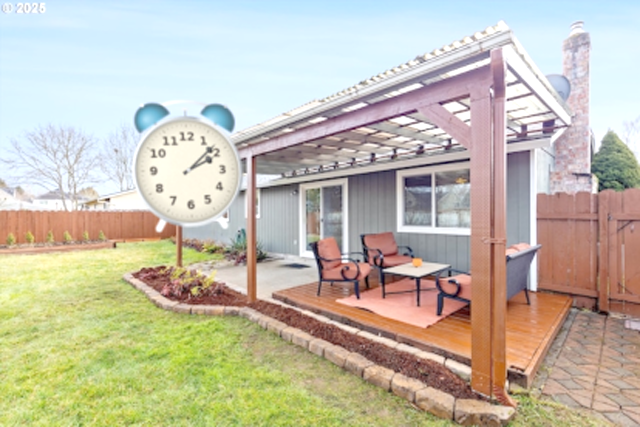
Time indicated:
2h08
